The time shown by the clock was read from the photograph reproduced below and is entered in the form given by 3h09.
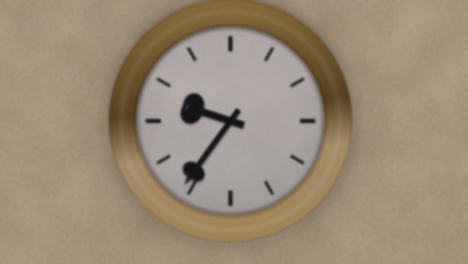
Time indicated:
9h36
